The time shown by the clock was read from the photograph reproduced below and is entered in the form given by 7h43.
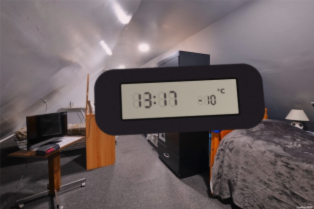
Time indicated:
13h17
